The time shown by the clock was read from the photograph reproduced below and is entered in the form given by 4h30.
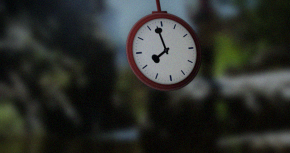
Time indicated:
7h58
